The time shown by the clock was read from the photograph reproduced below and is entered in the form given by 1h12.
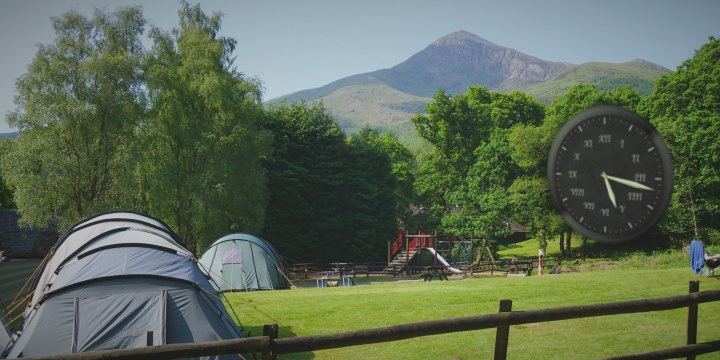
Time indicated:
5h17
